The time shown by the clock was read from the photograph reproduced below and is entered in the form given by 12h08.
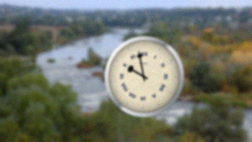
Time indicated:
9h58
